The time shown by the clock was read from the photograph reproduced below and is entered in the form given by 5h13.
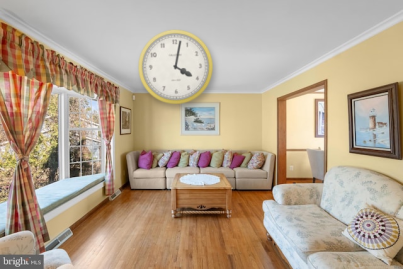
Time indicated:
4h02
